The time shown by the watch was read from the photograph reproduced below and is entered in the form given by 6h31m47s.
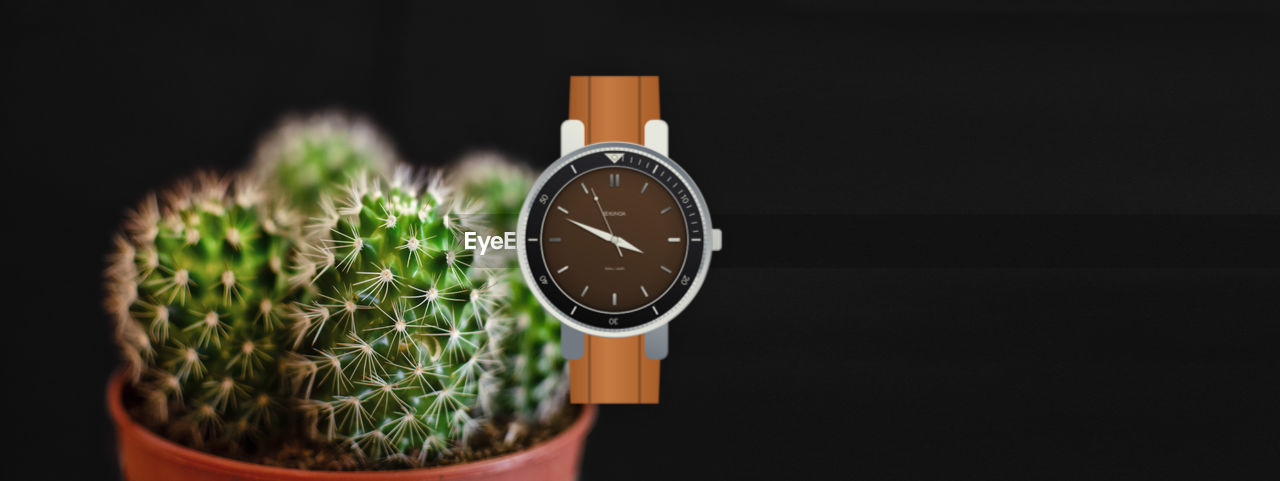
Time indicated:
3h48m56s
